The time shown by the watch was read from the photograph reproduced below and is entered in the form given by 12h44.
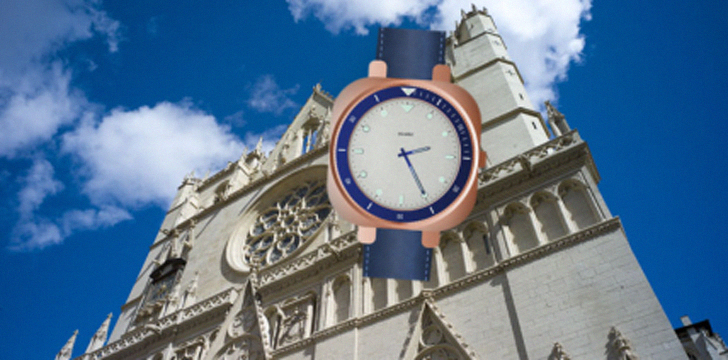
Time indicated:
2h25
